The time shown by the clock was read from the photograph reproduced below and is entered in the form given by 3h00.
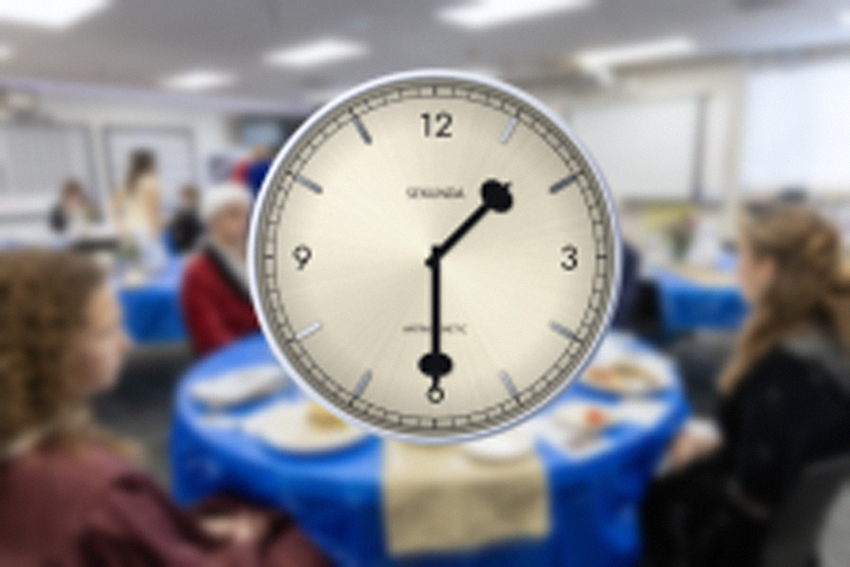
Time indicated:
1h30
